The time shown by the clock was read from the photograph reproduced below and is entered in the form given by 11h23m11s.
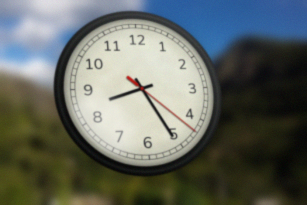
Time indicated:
8h25m22s
